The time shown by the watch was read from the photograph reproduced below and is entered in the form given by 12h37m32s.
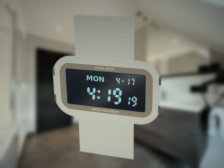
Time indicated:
4h19m19s
